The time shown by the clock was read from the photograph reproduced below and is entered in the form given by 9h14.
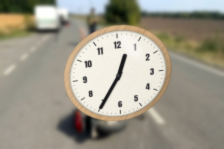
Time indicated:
12h35
